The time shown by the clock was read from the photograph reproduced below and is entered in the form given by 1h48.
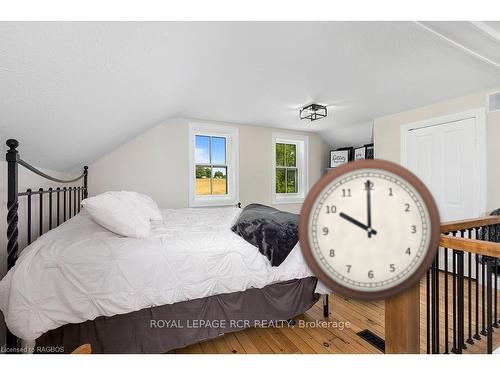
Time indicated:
10h00
